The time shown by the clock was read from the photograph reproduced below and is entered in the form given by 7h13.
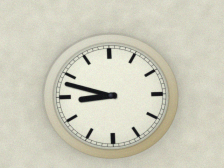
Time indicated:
8h48
